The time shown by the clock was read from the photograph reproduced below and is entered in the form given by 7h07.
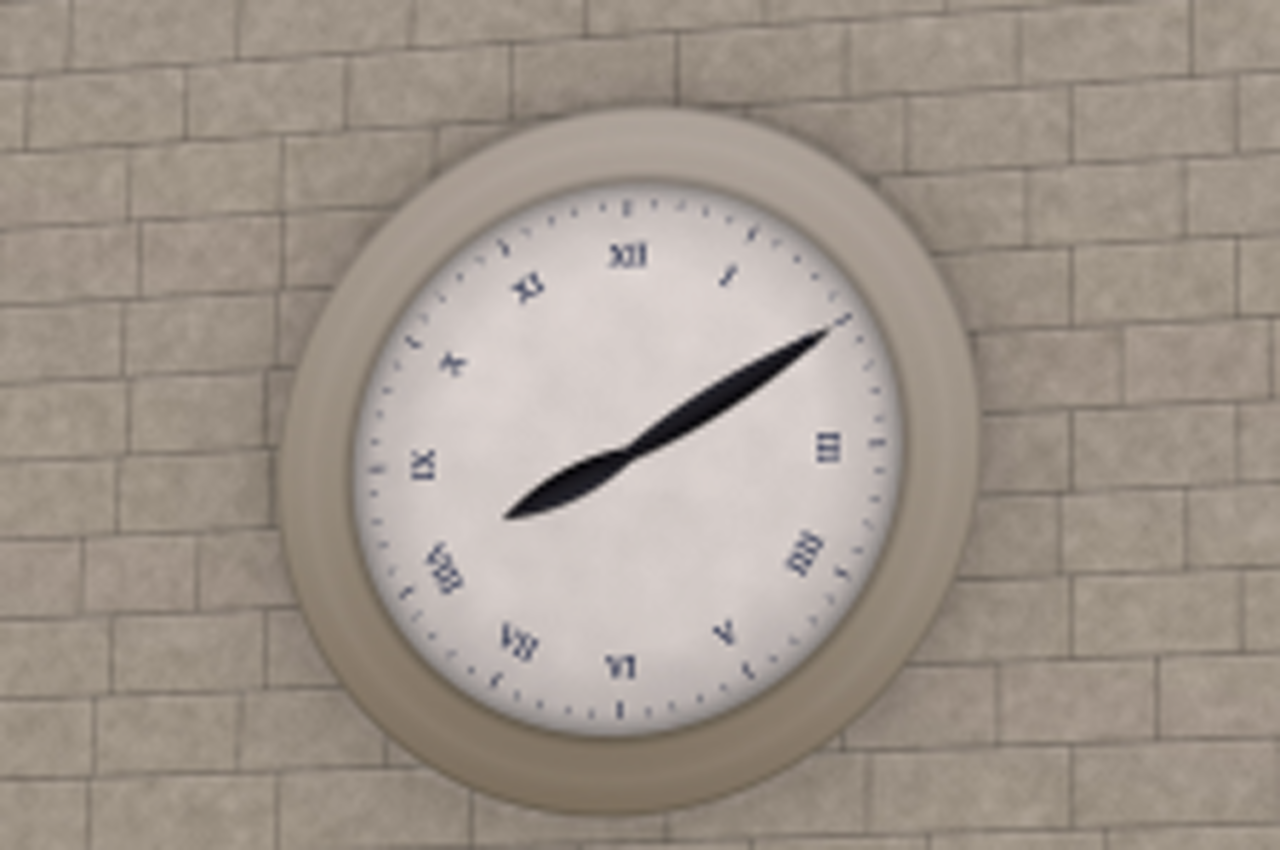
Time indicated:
8h10
